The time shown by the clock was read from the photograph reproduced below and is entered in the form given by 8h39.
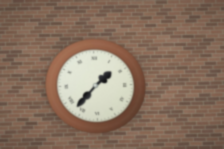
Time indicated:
1h37
